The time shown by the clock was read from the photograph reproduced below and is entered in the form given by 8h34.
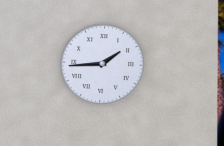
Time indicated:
1h44
